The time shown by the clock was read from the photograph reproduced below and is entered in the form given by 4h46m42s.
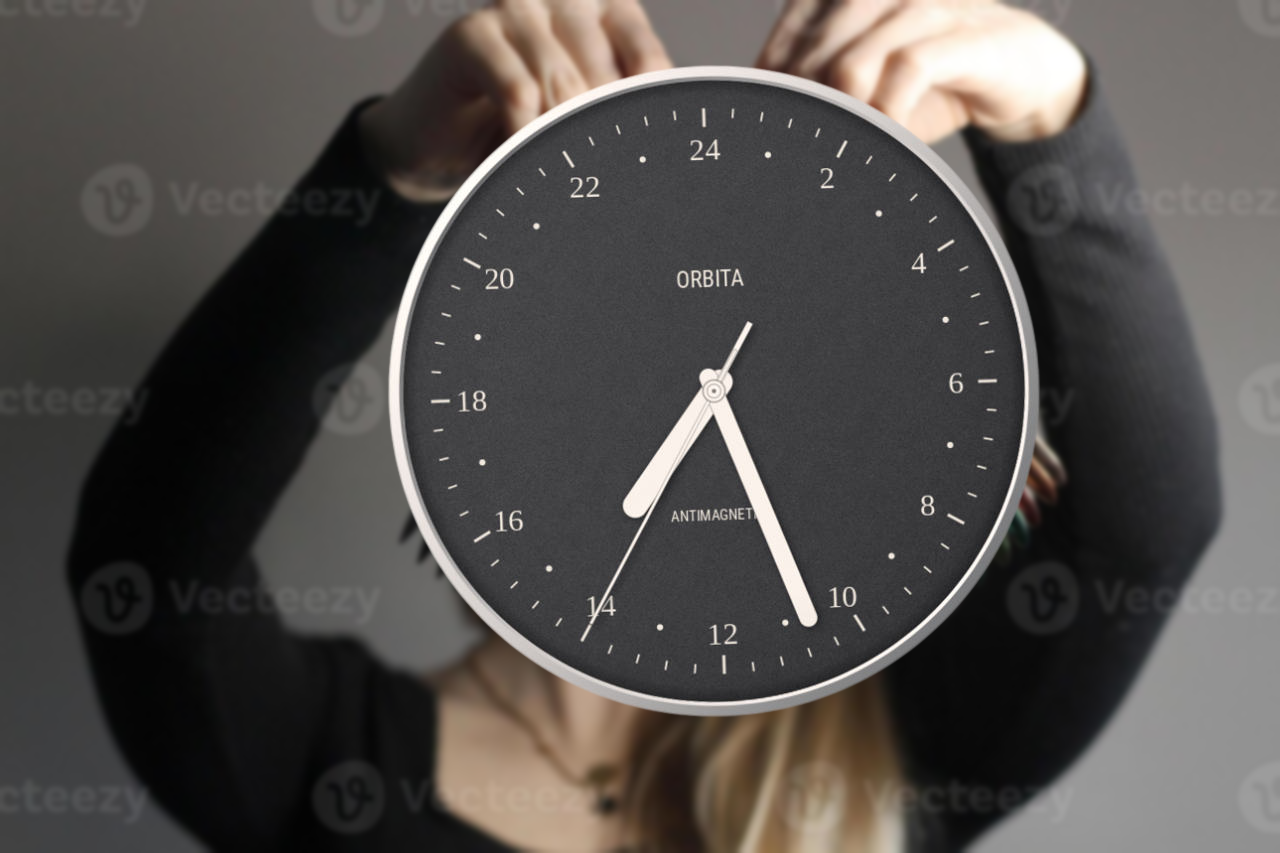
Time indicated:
14h26m35s
